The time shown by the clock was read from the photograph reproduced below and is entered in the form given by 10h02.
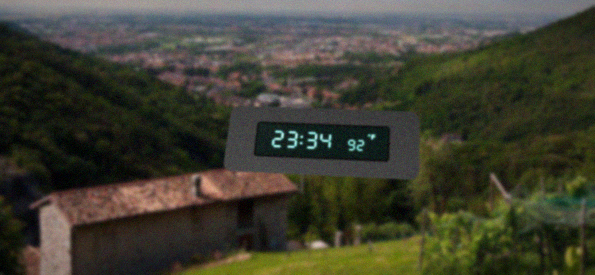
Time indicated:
23h34
